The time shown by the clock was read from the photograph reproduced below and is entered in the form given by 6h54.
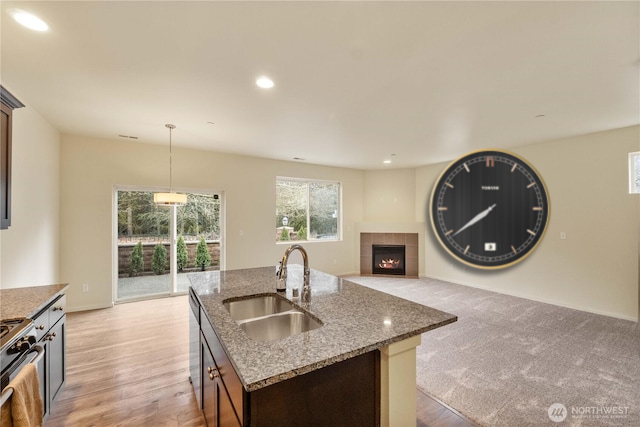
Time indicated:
7h39
